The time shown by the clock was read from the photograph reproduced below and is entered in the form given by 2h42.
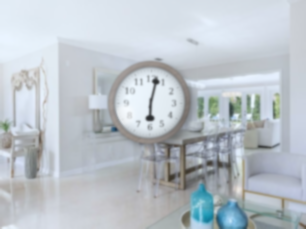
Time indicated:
6h02
